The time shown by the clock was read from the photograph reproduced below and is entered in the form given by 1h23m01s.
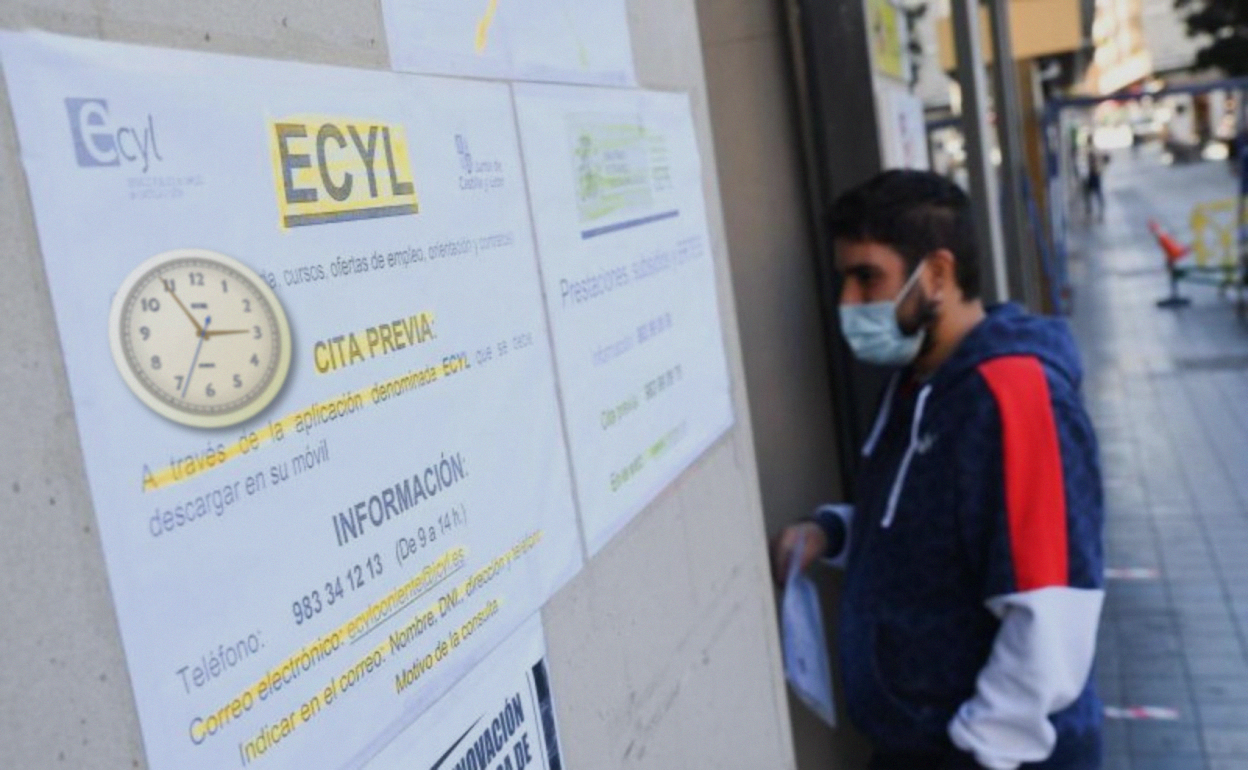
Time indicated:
2h54m34s
